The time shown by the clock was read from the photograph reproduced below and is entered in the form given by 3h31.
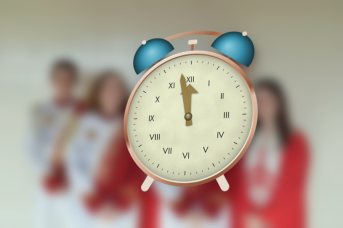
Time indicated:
11h58
